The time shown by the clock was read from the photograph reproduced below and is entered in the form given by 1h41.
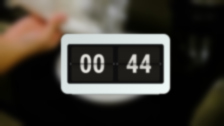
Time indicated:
0h44
